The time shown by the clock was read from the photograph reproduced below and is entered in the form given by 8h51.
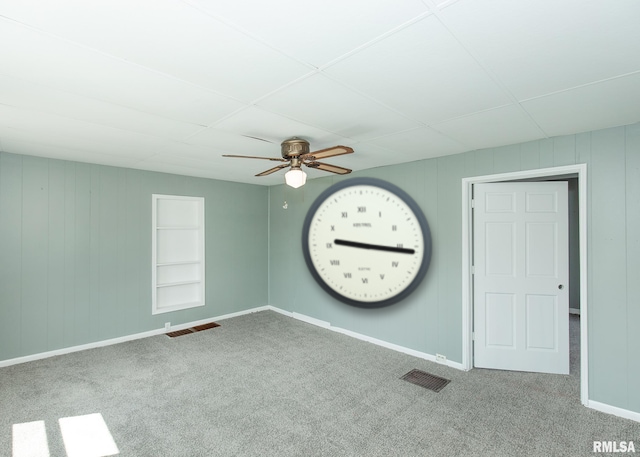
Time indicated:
9h16
